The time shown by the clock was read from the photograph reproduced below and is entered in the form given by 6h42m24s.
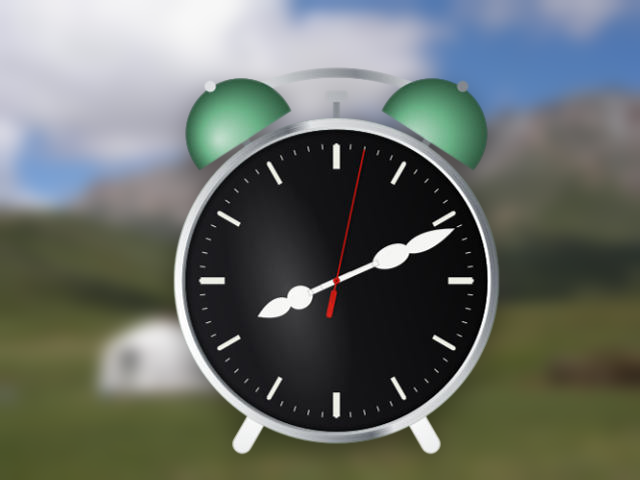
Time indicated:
8h11m02s
